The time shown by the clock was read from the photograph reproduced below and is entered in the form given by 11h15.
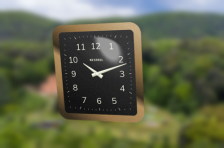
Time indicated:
10h12
